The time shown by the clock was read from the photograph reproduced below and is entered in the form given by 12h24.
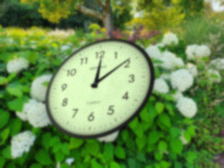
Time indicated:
12h09
